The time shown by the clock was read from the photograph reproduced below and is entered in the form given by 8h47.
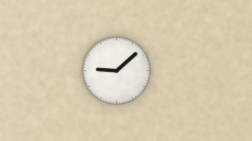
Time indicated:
9h08
